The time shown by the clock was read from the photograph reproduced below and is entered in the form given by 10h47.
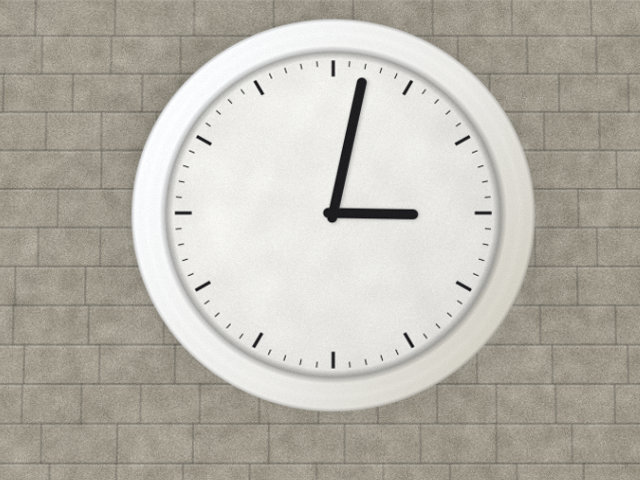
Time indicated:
3h02
